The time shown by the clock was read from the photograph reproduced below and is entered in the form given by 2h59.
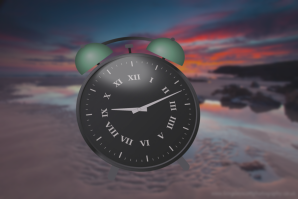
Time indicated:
9h12
